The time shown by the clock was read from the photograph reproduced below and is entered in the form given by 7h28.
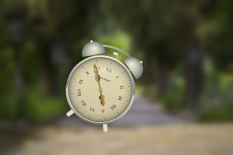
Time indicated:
4h54
